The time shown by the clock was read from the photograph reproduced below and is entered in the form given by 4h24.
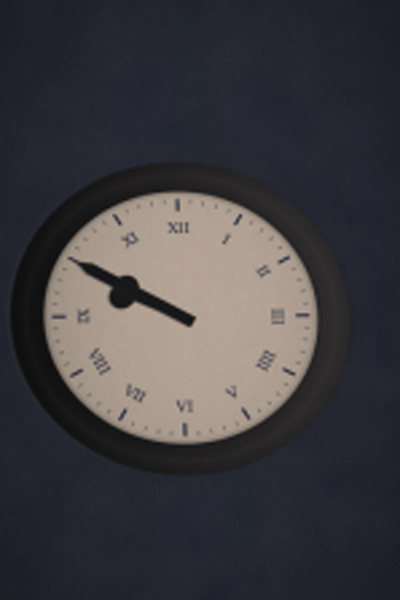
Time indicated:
9h50
